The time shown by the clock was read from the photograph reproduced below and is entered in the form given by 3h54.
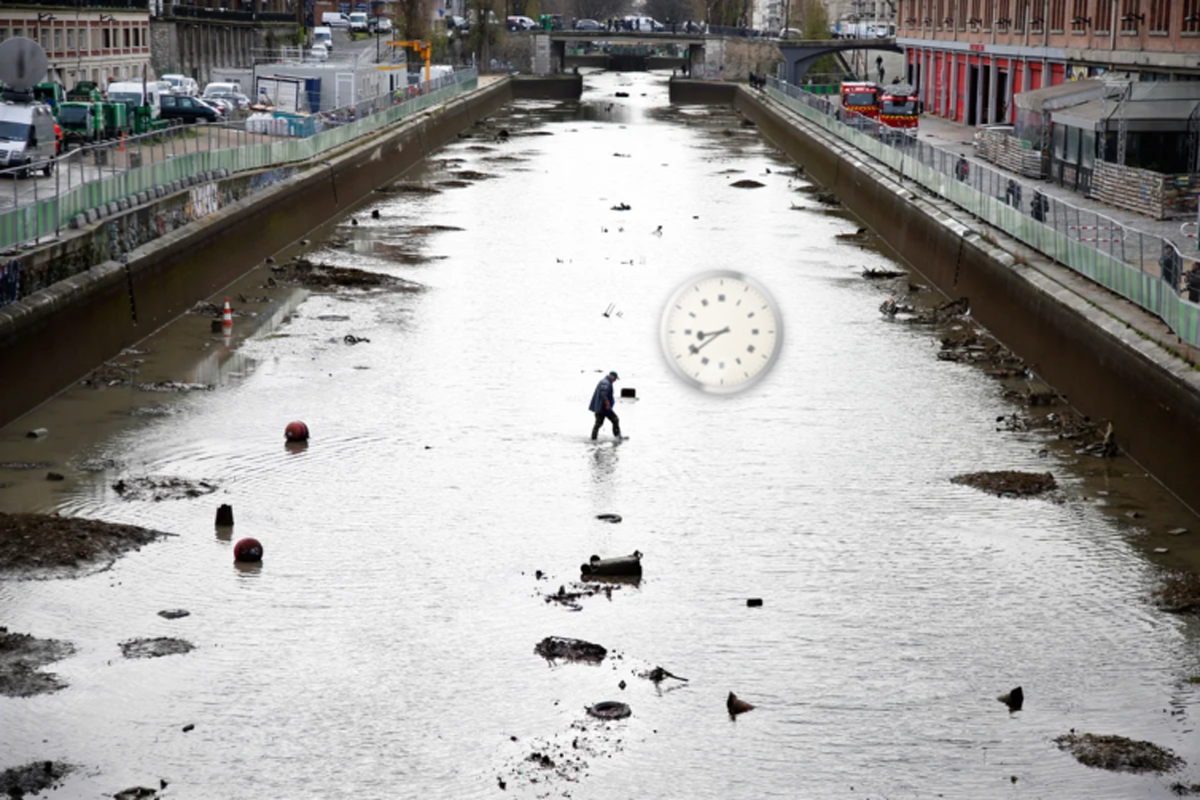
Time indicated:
8h39
